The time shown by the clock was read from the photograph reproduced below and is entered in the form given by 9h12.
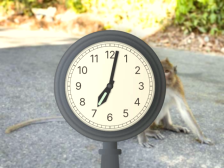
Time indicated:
7h02
